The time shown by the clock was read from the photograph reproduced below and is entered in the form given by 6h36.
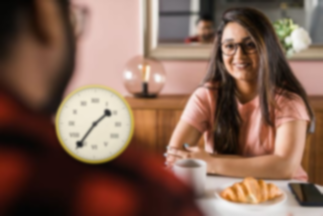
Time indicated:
1h36
